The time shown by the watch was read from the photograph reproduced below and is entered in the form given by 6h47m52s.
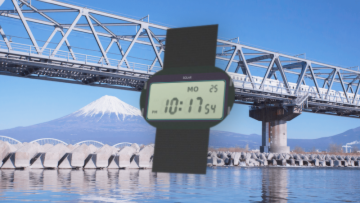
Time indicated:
10h17m54s
